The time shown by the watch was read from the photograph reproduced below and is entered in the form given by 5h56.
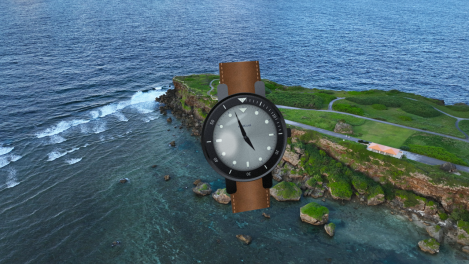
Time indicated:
4h57
